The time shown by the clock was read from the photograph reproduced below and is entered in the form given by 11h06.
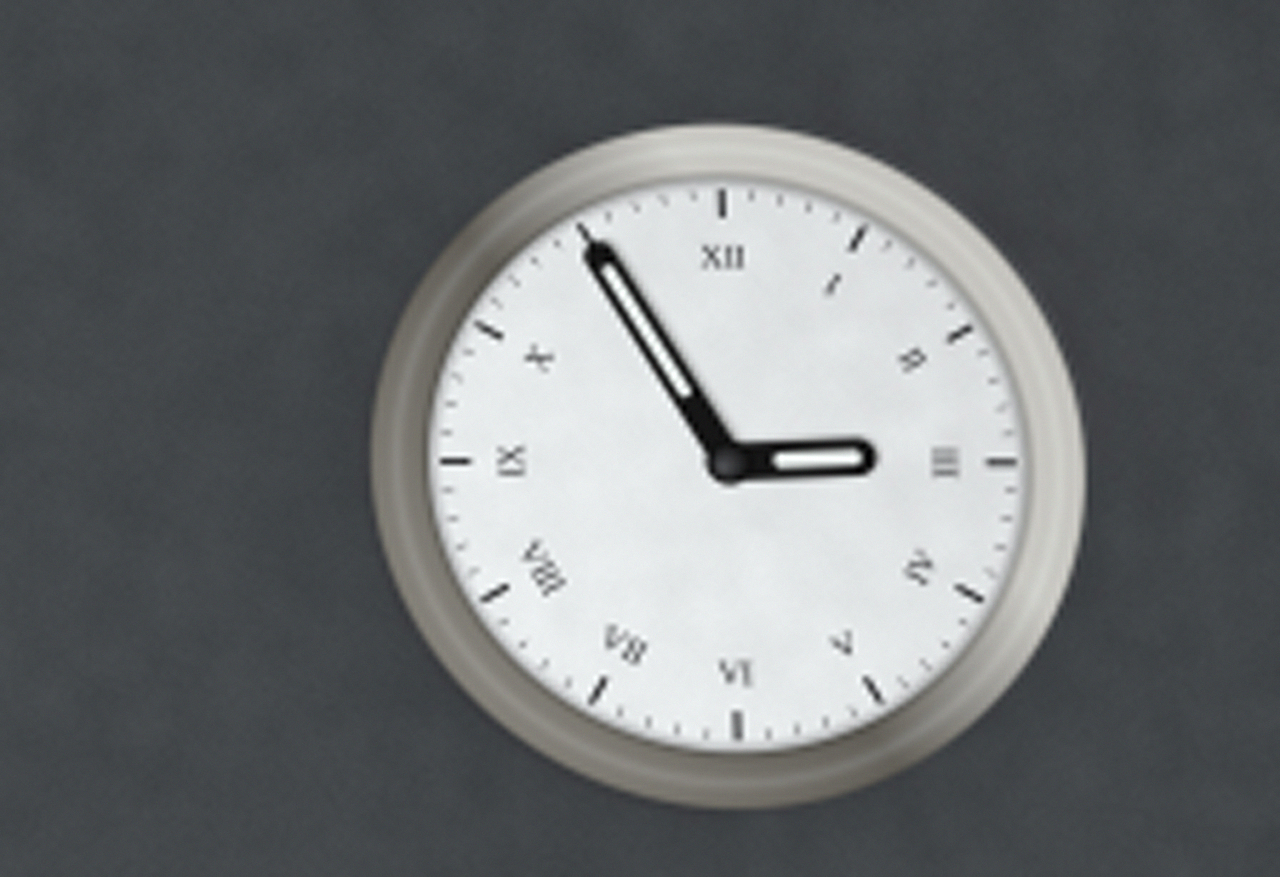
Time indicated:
2h55
